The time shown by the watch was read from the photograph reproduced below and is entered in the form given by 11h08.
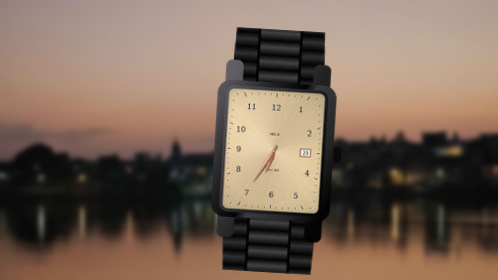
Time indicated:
6h35
